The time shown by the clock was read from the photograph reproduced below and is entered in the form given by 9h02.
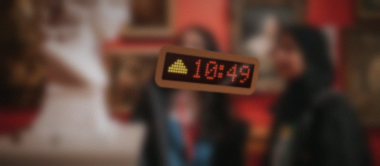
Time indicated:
10h49
